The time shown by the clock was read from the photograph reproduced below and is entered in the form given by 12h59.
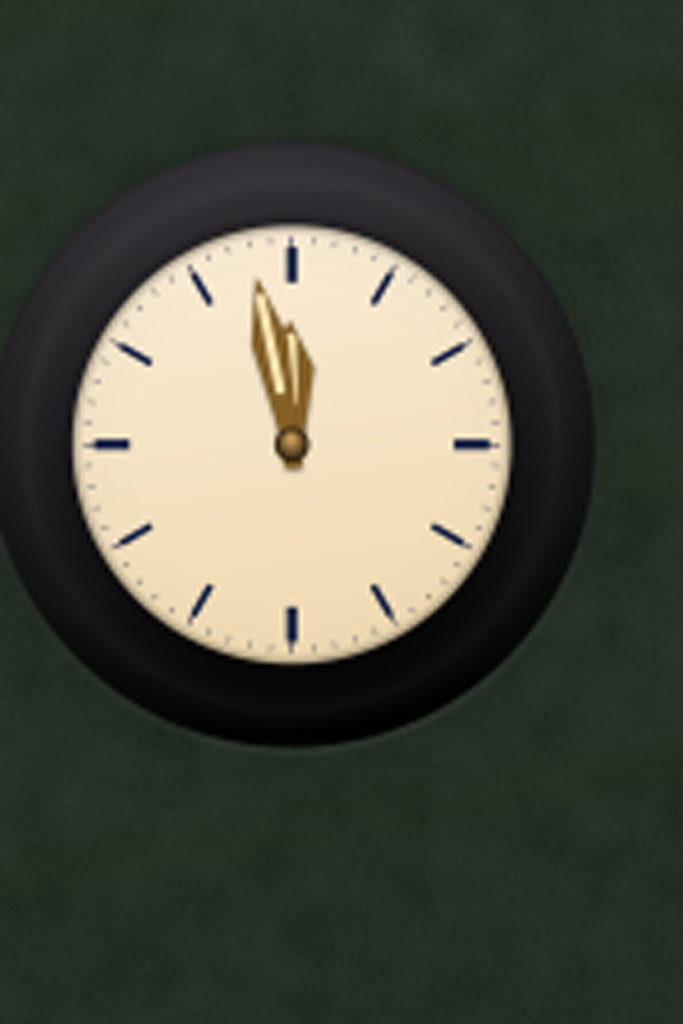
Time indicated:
11h58
